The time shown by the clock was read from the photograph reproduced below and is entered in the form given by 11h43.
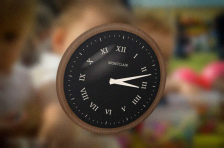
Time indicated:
3h12
